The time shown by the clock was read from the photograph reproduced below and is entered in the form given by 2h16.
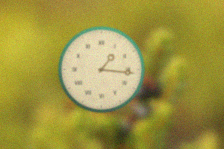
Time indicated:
1h16
